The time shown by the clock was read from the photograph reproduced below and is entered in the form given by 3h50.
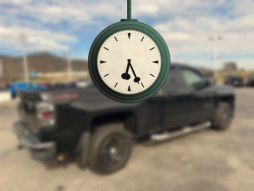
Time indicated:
6h26
